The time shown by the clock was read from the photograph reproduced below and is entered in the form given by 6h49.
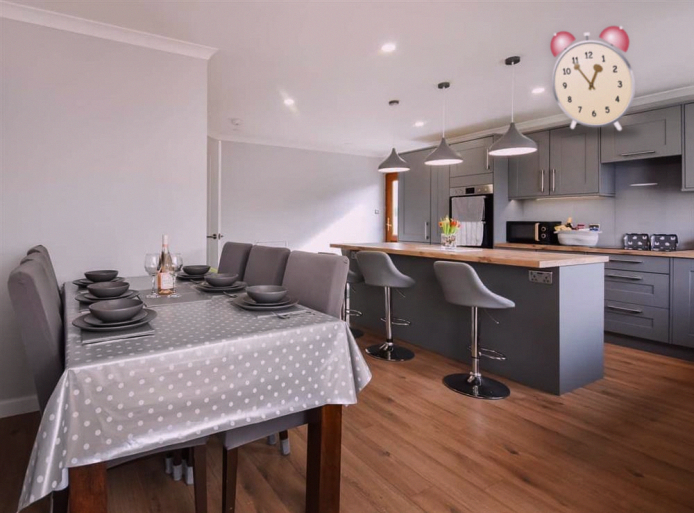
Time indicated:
12h54
